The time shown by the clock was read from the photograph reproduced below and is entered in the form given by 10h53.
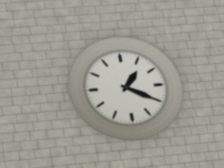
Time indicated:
1h20
